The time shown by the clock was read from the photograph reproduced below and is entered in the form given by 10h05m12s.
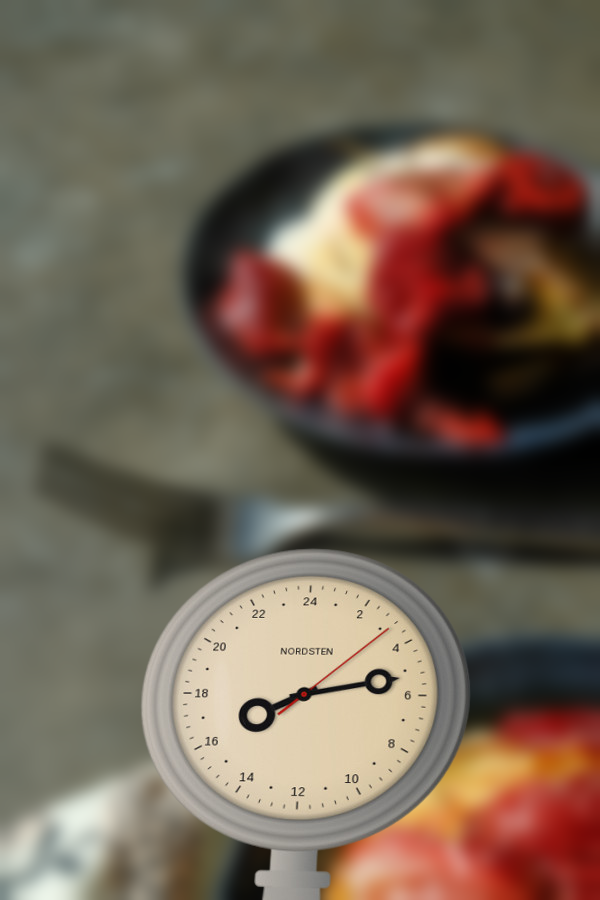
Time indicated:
16h13m08s
